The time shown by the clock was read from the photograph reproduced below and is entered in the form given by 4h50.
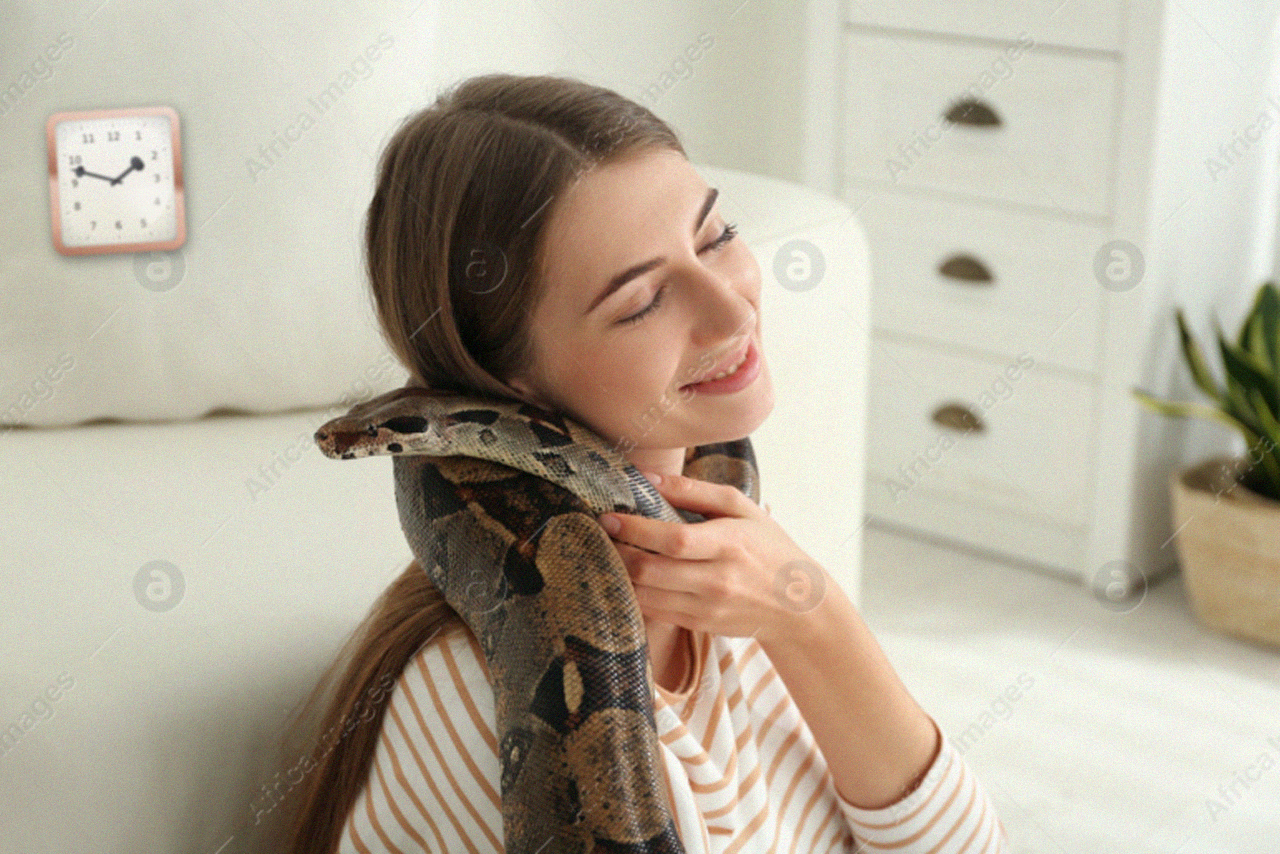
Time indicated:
1h48
